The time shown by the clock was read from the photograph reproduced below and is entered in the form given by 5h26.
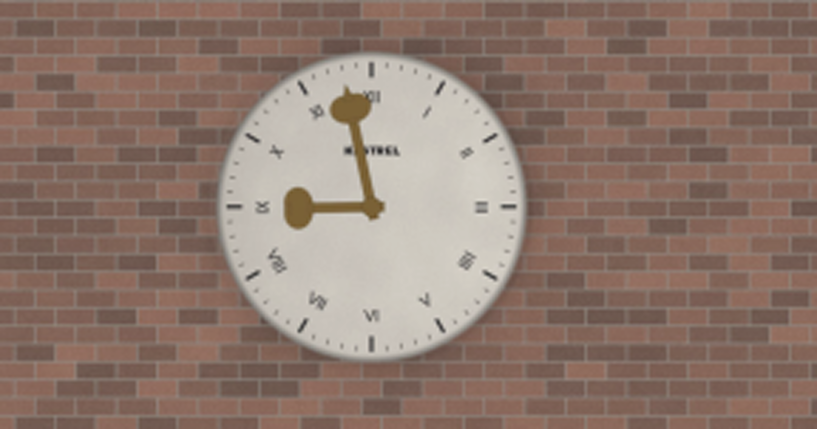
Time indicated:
8h58
